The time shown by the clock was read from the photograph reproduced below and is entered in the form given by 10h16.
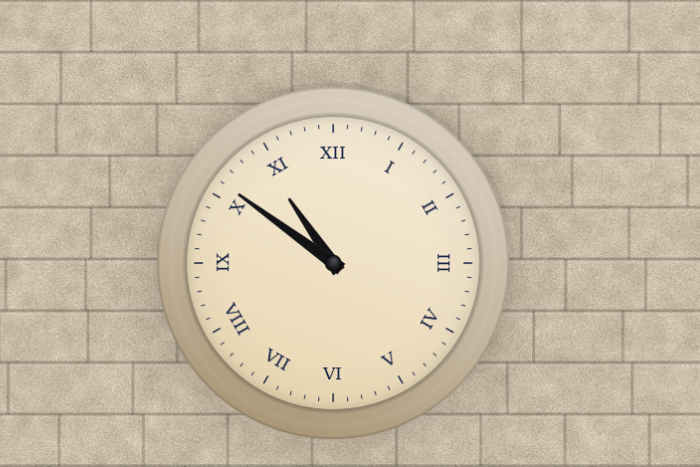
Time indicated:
10h51
